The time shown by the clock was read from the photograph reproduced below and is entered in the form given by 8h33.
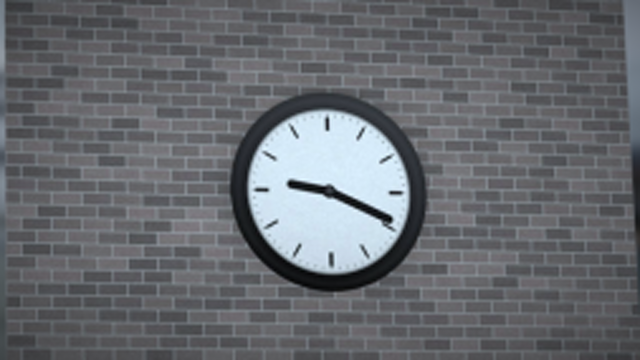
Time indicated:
9h19
